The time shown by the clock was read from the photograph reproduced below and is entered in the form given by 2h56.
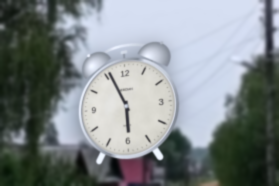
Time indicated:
5h56
